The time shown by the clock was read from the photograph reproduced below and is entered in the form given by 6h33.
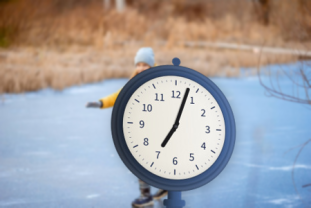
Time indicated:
7h03
